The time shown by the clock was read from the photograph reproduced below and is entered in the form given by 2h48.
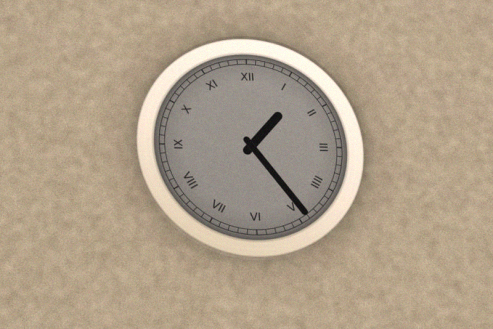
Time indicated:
1h24
